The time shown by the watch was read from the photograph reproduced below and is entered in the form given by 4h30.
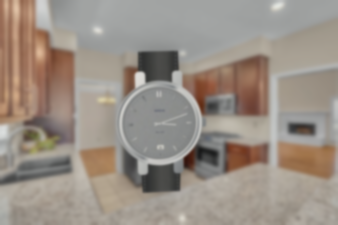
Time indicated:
3h12
